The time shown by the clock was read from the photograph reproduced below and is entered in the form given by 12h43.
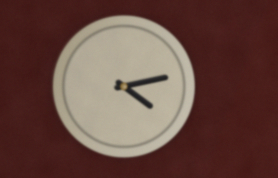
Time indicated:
4h13
